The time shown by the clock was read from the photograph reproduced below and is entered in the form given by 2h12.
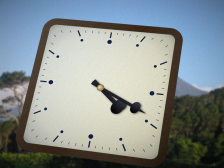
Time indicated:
4h19
